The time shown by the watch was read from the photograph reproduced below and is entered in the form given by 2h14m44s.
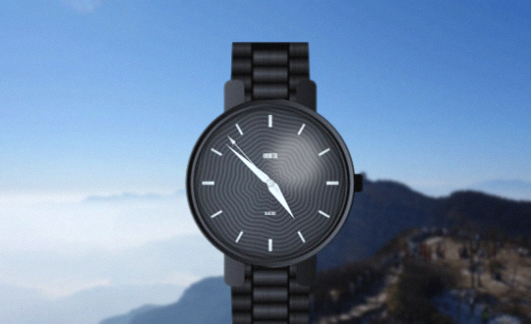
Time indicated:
4h51m53s
